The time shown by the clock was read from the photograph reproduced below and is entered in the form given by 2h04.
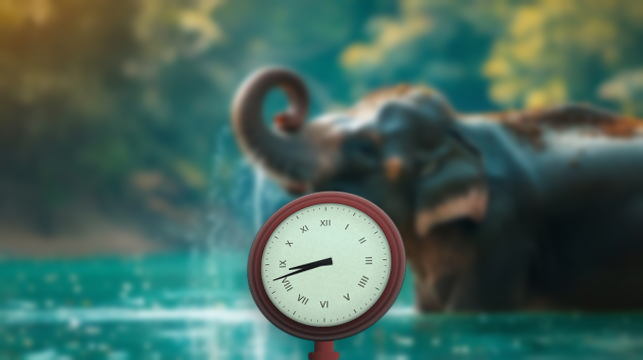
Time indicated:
8h42
